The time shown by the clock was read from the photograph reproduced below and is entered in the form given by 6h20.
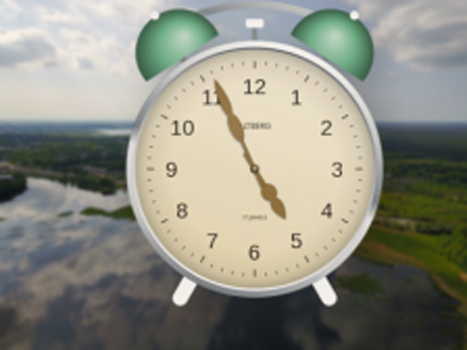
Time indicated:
4h56
